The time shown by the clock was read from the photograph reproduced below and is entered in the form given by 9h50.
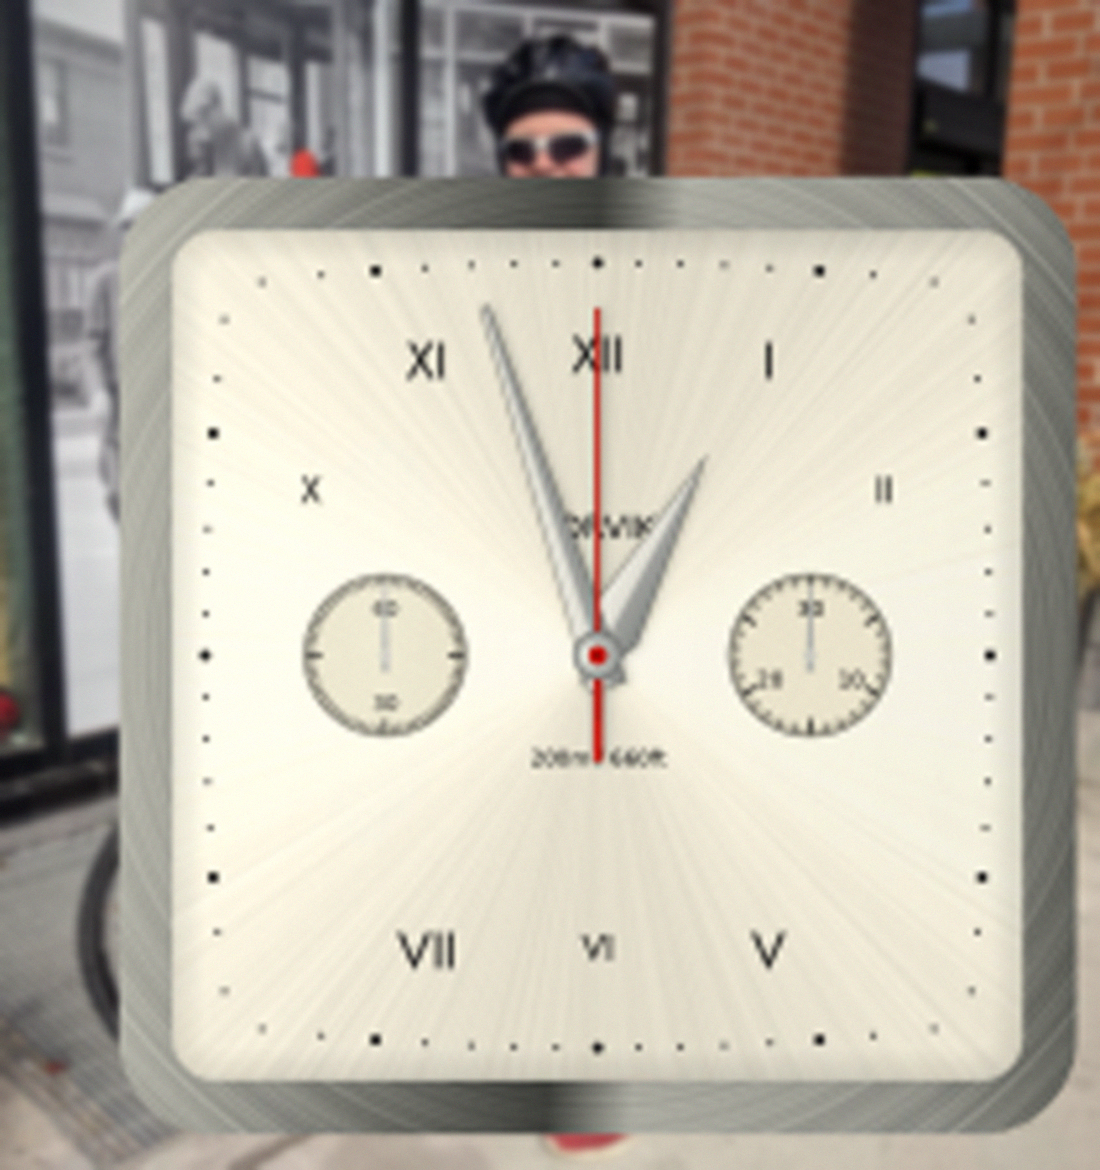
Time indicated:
12h57
